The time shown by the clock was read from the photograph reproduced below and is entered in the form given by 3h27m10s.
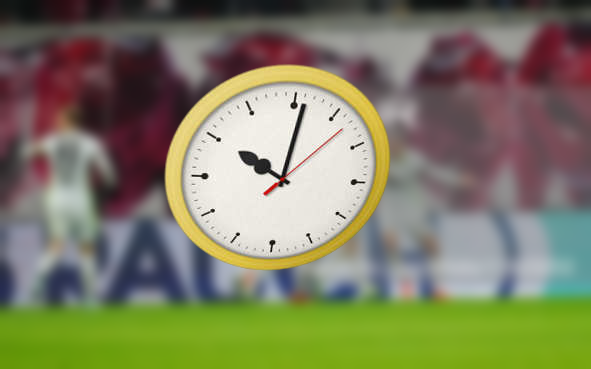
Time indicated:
10h01m07s
